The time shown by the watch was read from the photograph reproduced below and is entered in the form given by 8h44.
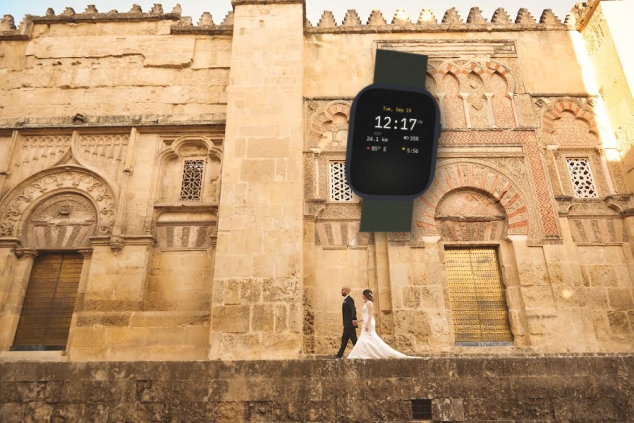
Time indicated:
12h17
